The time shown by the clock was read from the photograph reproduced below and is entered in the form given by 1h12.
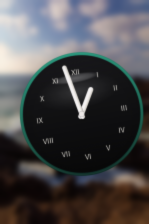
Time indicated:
12h58
